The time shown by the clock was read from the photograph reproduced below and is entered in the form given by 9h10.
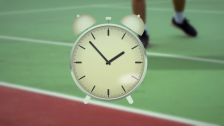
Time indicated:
1h53
